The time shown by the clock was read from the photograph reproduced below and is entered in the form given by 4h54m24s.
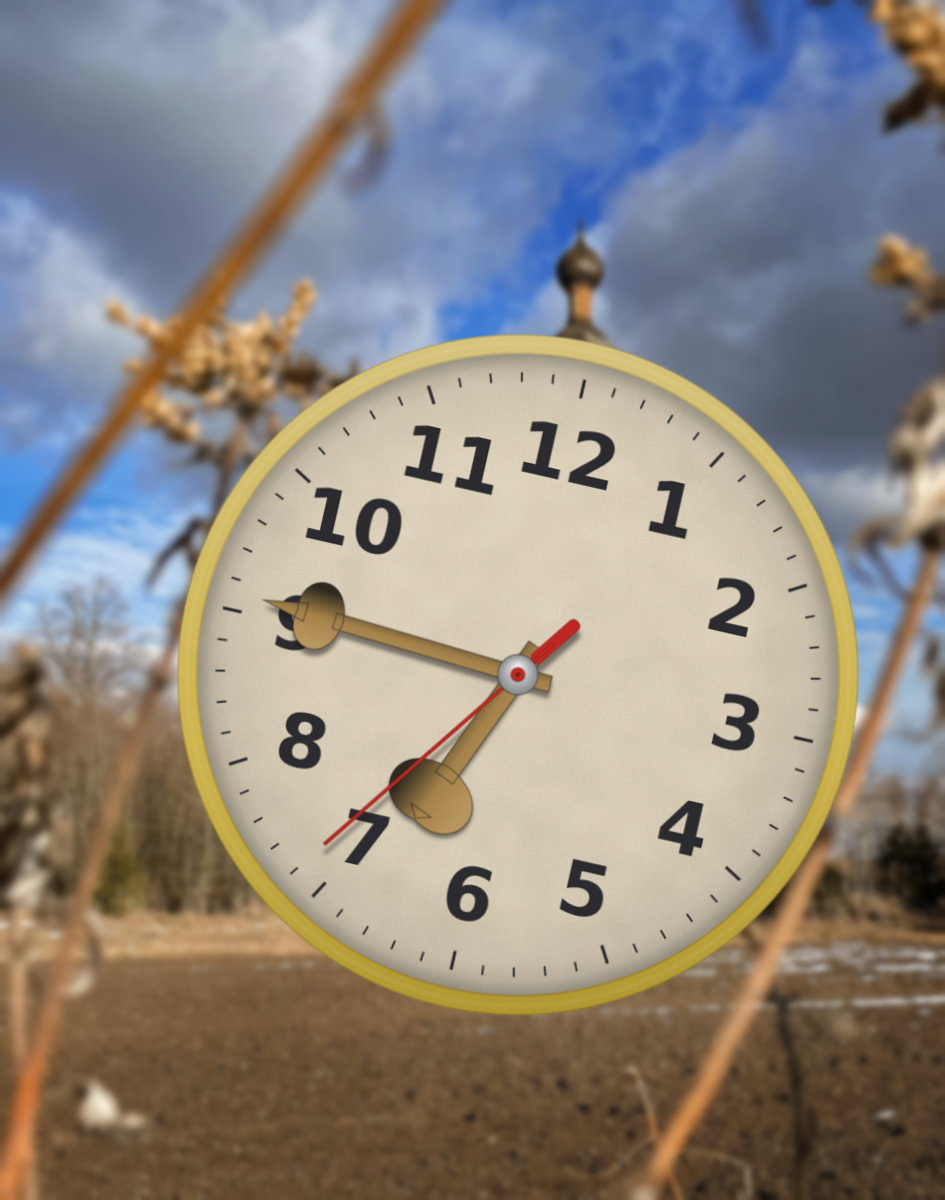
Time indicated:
6h45m36s
